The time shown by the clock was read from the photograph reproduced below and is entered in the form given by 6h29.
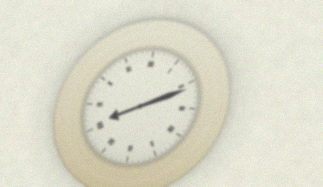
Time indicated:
8h11
